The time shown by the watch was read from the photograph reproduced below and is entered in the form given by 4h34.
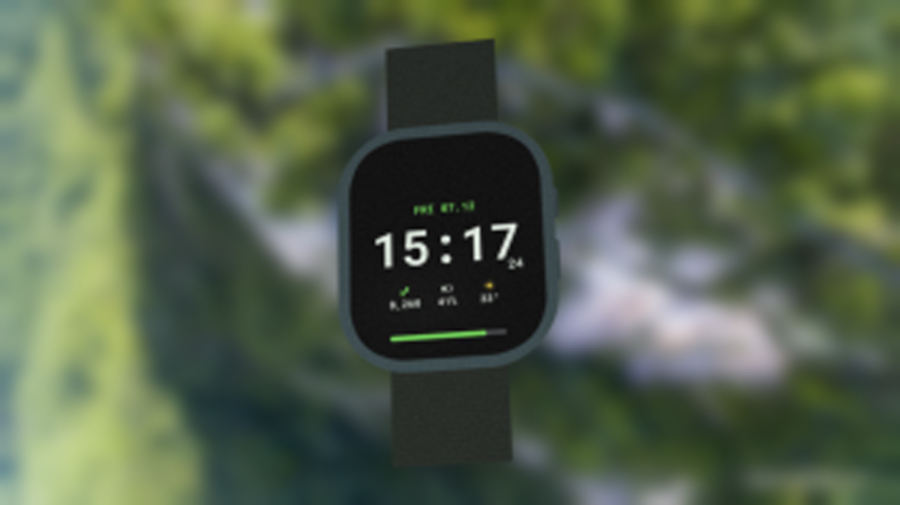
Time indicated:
15h17
